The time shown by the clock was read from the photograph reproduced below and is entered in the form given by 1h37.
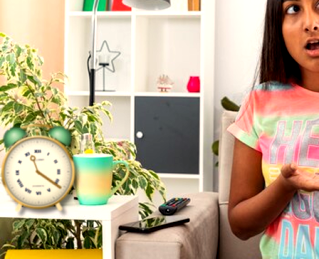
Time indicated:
11h21
